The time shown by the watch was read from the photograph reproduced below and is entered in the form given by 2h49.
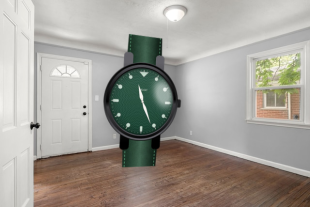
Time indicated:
11h26
